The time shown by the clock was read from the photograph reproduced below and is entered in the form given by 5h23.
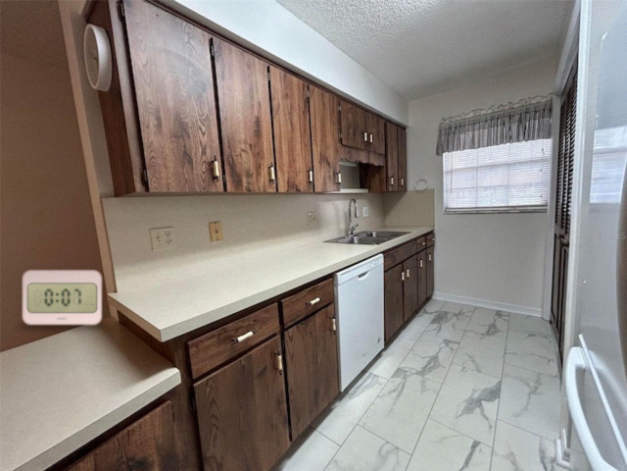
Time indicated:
0h07
